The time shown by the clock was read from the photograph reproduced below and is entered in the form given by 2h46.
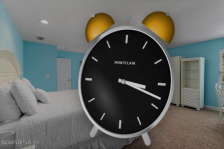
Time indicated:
3h18
